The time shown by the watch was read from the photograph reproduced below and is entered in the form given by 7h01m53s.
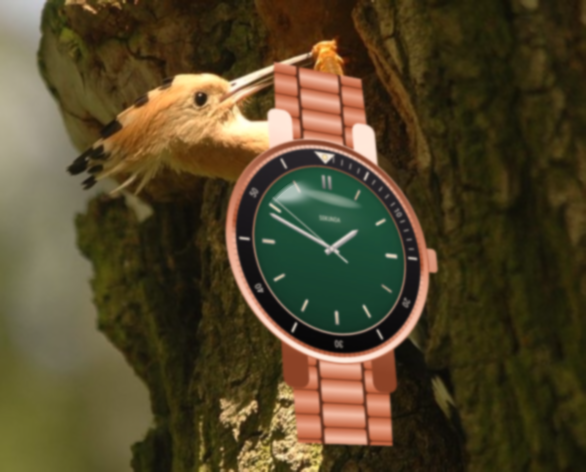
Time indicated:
1h48m51s
